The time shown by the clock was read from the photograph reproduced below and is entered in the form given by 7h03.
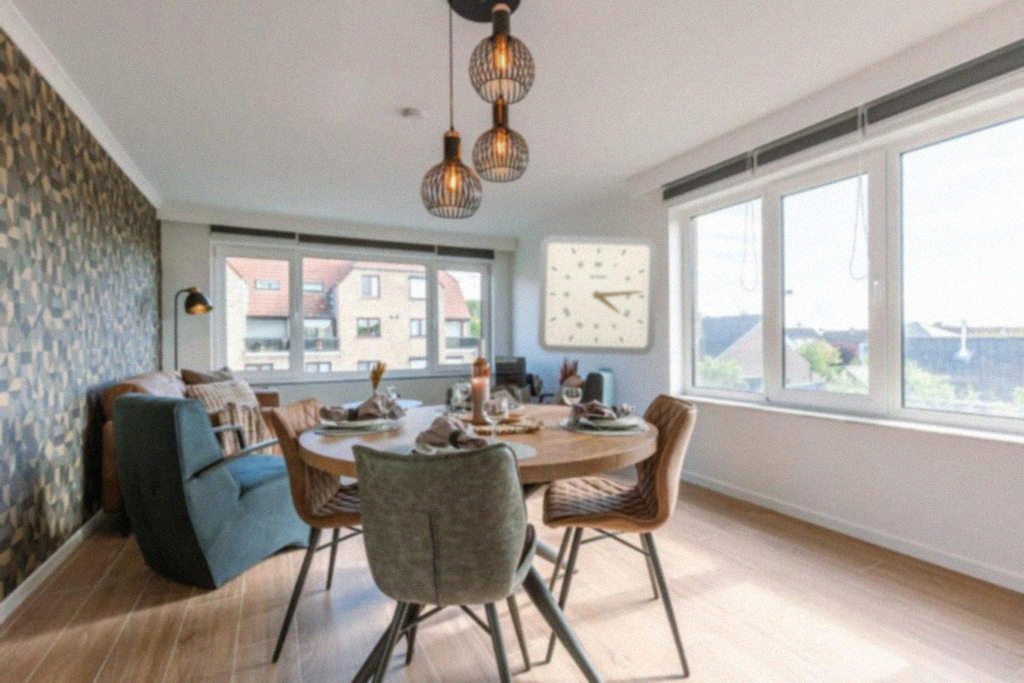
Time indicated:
4h14
